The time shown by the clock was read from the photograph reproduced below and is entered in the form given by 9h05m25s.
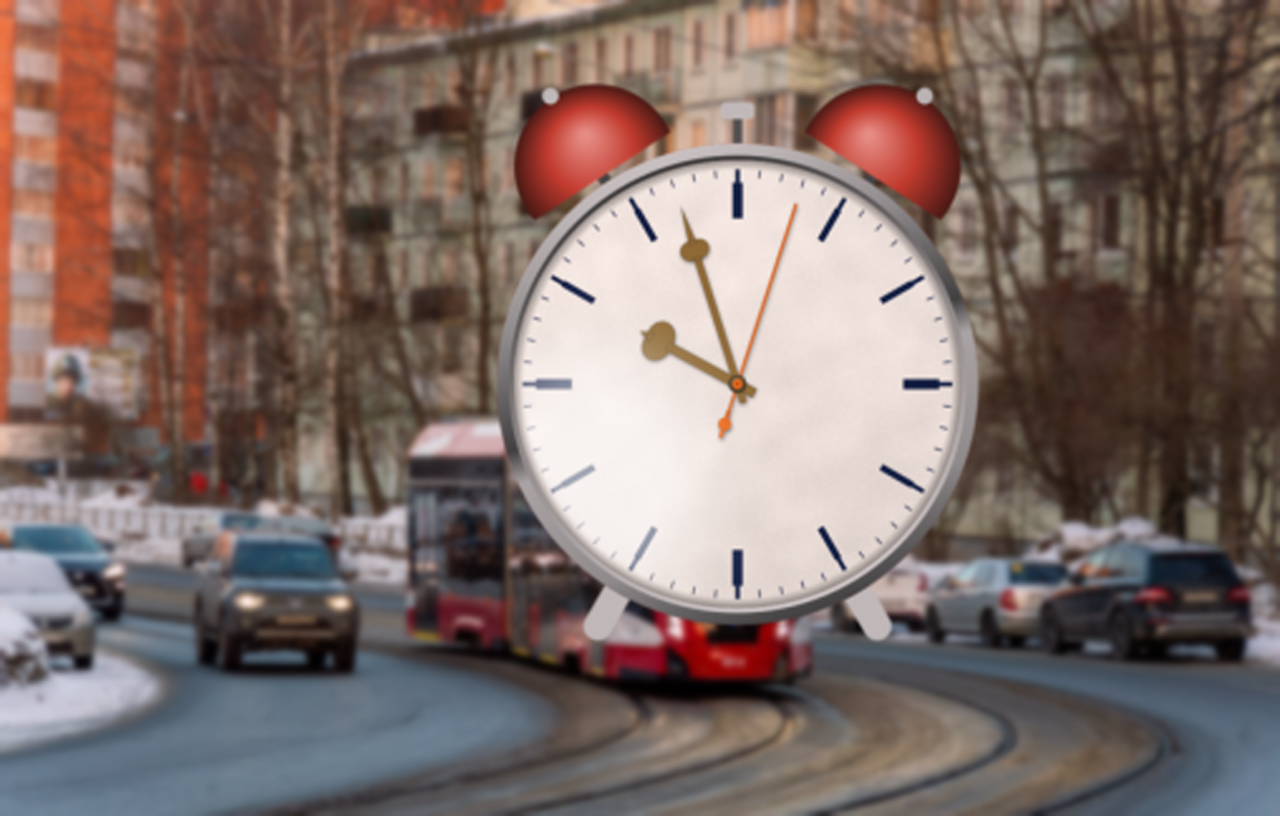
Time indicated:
9h57m03s
